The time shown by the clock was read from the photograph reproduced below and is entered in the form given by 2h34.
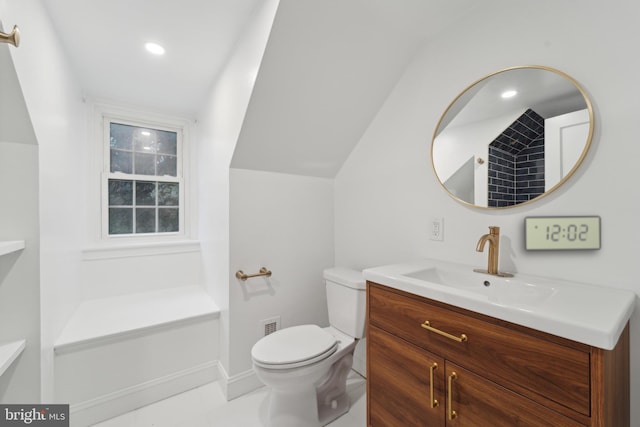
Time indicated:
12h02
